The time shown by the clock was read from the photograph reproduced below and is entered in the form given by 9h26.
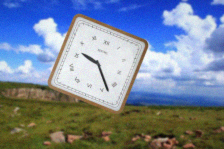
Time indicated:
9h23
